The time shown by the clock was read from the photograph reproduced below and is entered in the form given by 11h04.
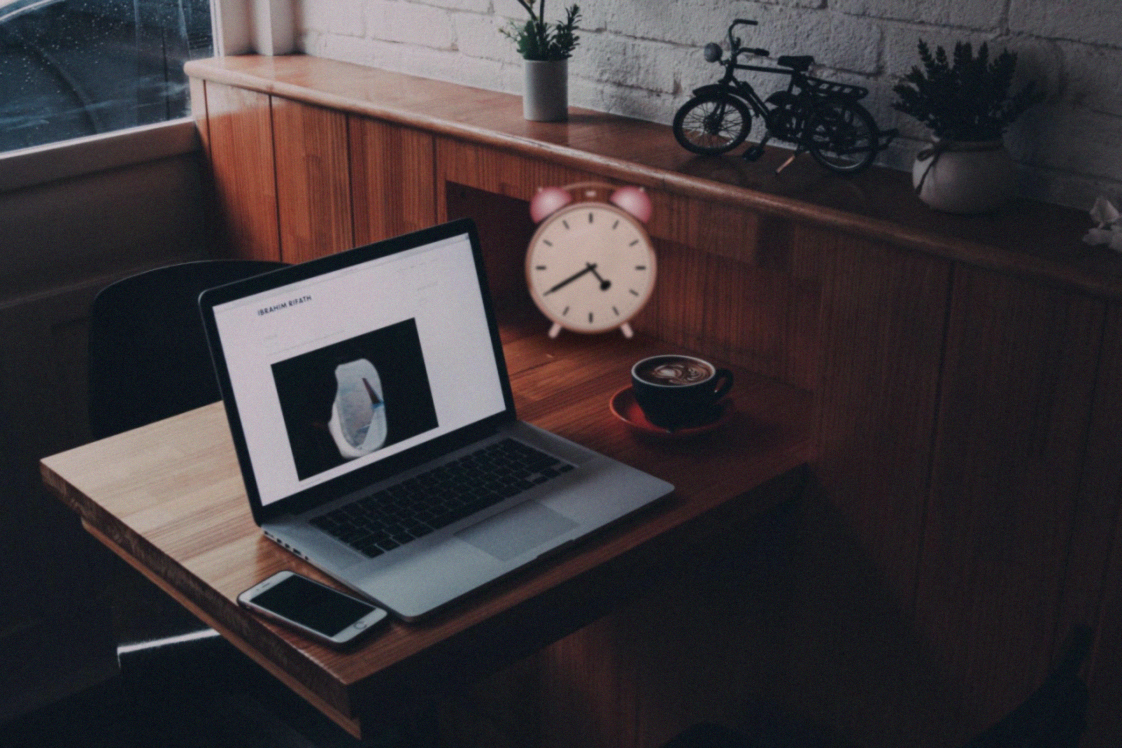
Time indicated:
4h40
